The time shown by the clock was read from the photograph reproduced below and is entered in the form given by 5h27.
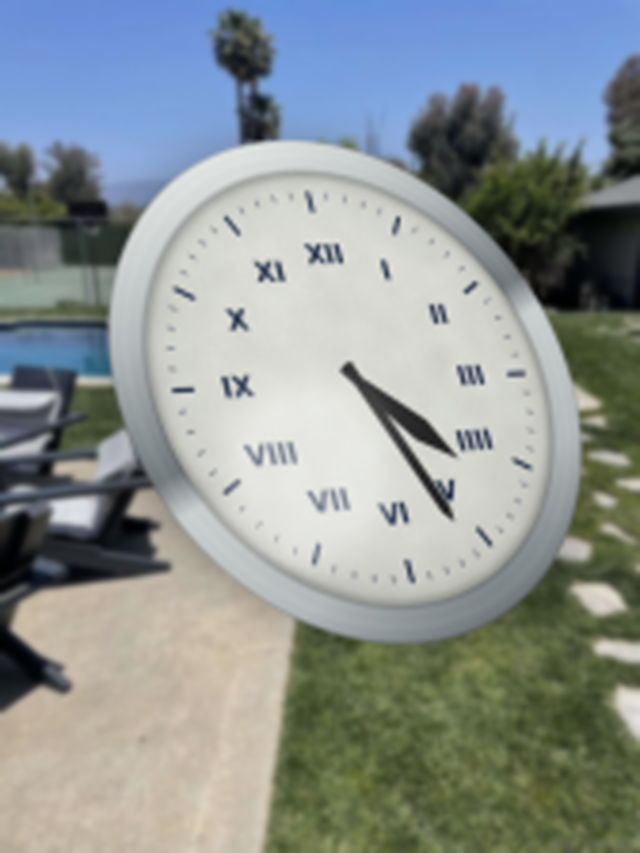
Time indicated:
4h26
